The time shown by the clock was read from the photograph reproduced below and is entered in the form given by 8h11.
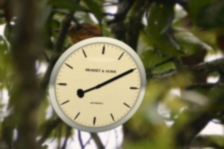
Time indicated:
8h10
